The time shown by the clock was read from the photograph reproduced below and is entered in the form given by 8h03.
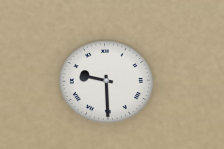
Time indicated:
9h30
